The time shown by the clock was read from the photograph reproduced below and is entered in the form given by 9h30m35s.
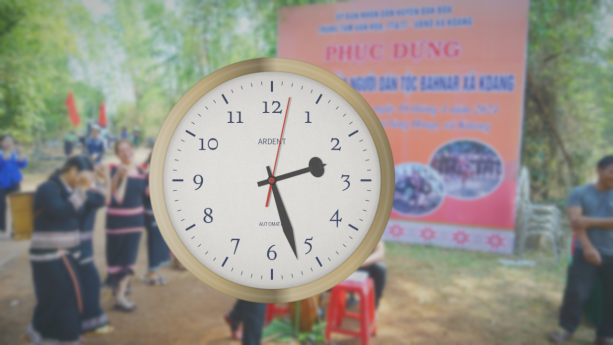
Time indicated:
2h27m02s
